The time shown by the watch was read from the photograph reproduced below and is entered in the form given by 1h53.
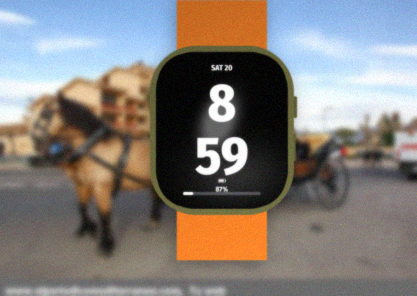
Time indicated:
8h59
